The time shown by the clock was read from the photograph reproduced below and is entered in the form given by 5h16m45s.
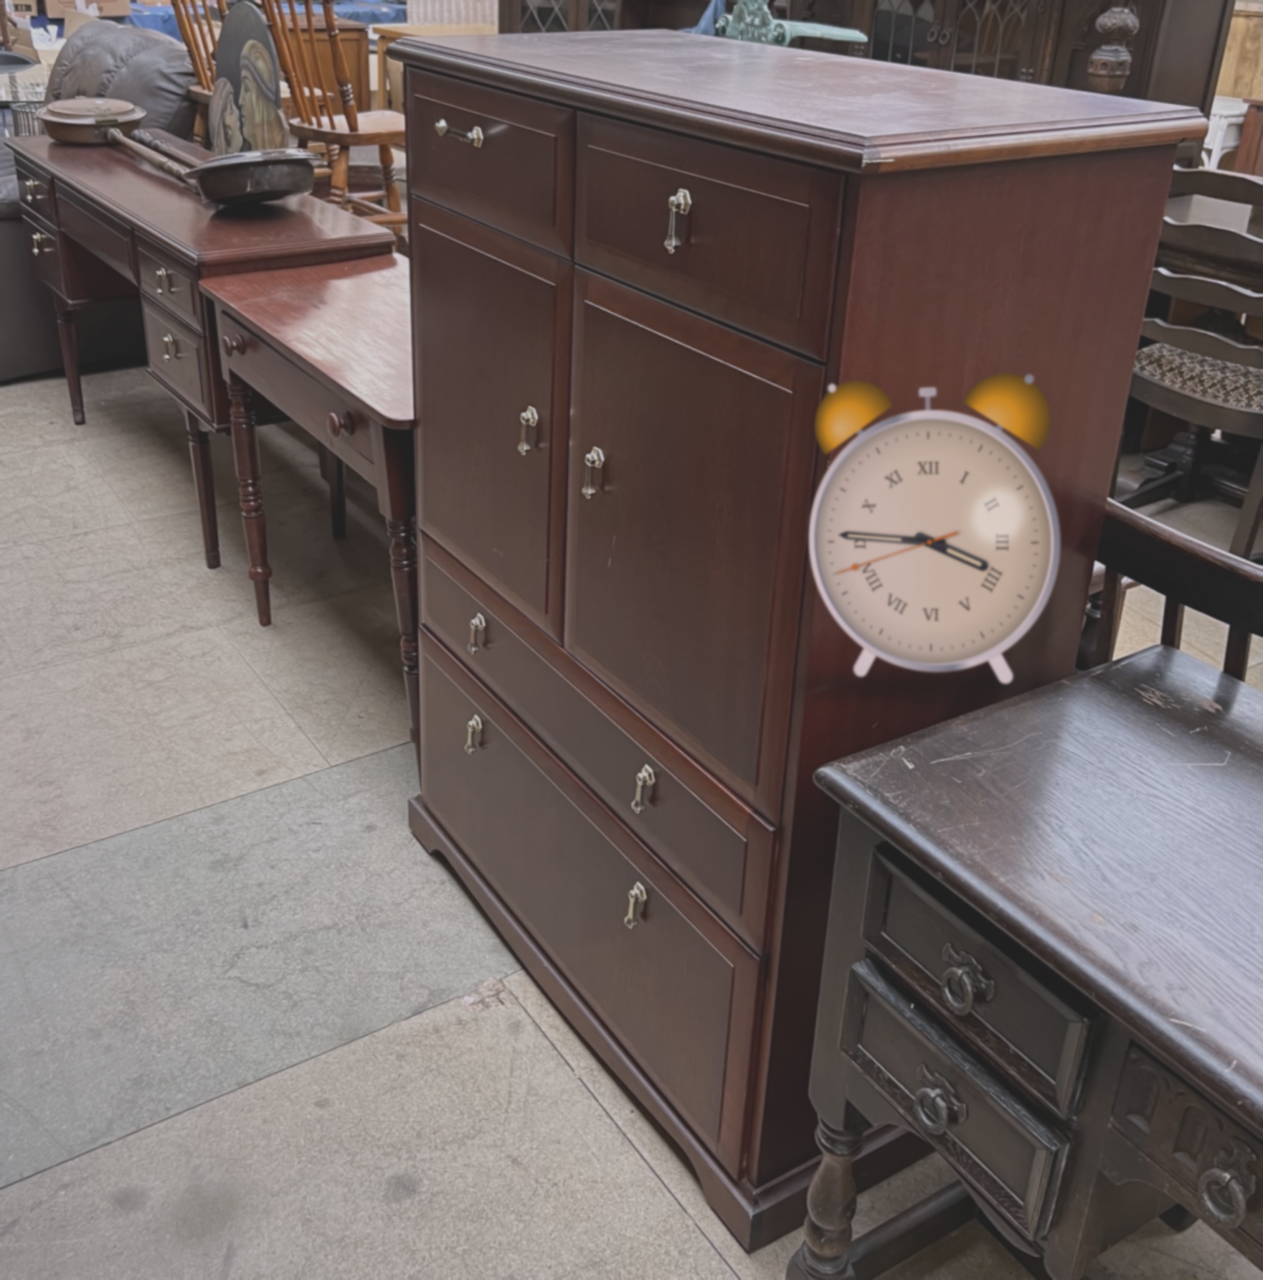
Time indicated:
3h45m42s
